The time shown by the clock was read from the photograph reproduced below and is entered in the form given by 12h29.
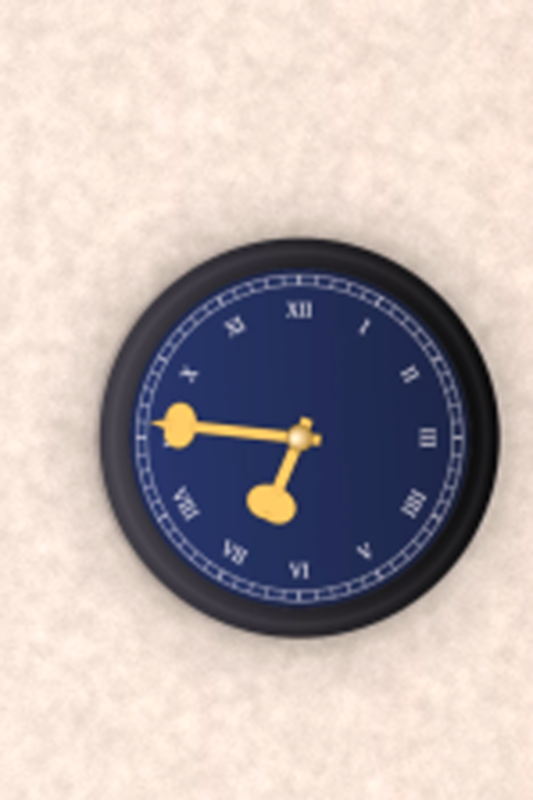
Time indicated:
6h46
